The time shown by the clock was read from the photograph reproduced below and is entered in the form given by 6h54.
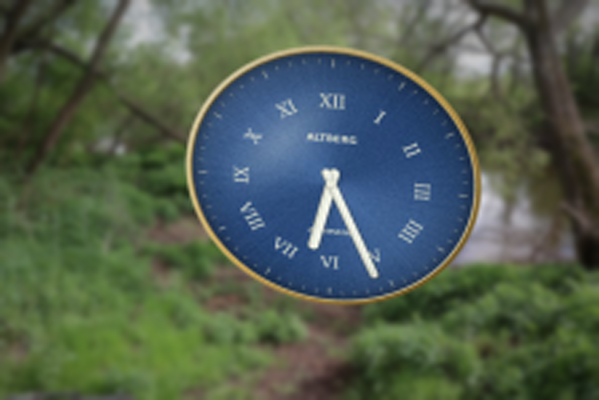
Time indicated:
6h26
